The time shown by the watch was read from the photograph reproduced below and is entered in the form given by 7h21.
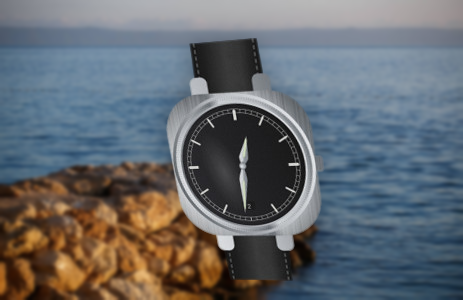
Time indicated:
12h31
